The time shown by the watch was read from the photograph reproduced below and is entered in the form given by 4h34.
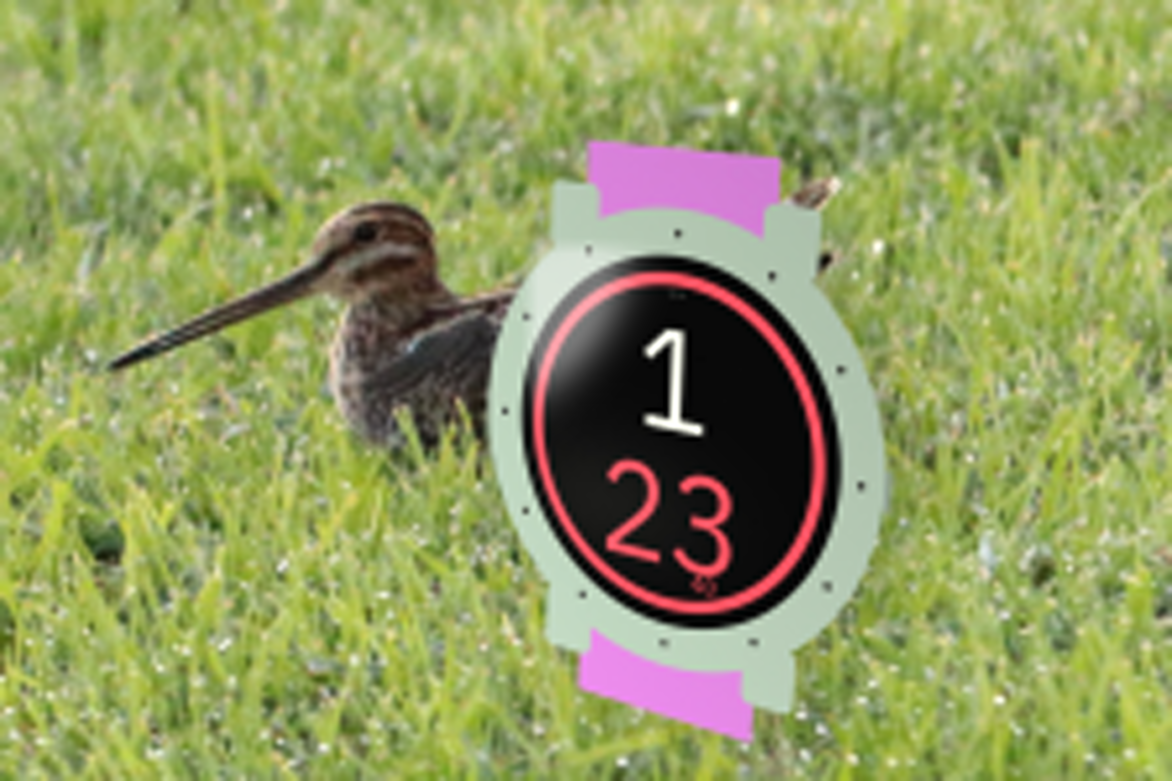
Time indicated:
1h23
